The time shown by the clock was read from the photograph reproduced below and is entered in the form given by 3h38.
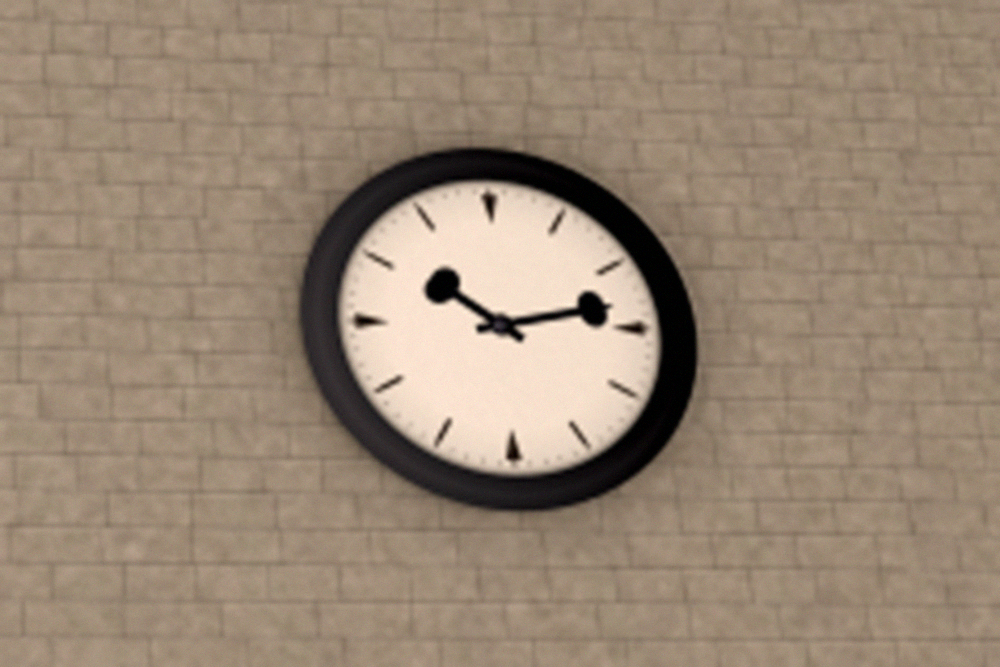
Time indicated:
10h13
